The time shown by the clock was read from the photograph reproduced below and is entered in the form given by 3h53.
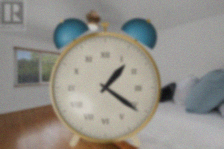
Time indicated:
1h21
